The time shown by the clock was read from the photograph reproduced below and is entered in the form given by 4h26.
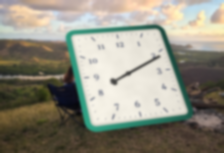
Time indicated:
8h11
